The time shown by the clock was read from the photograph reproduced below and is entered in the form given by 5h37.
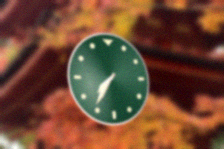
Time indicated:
7h36
